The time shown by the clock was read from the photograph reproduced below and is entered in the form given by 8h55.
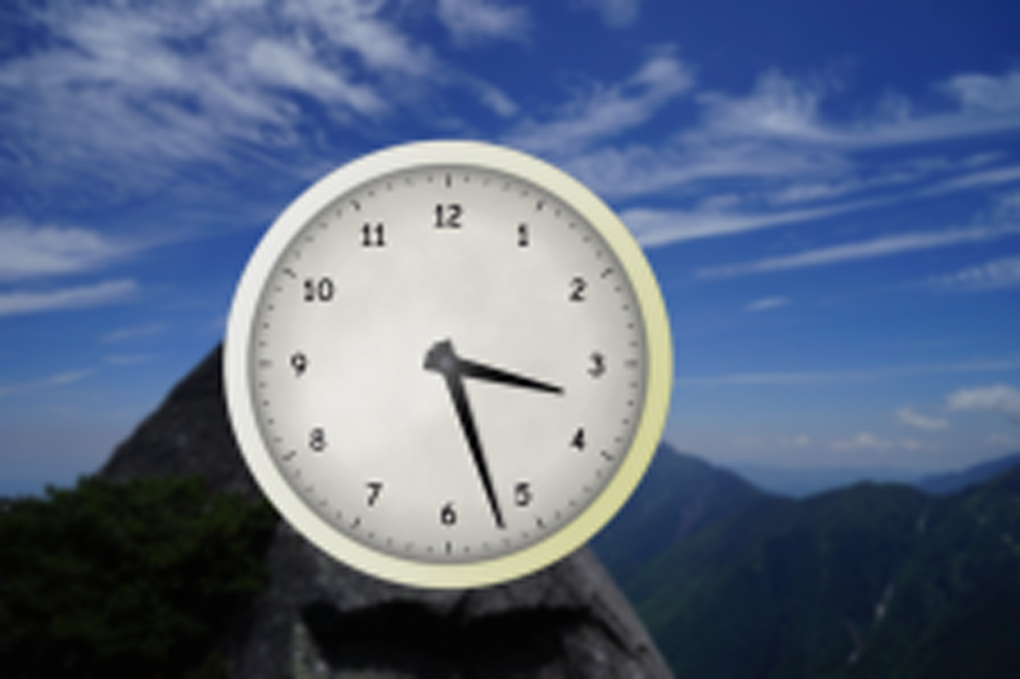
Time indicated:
3h27
